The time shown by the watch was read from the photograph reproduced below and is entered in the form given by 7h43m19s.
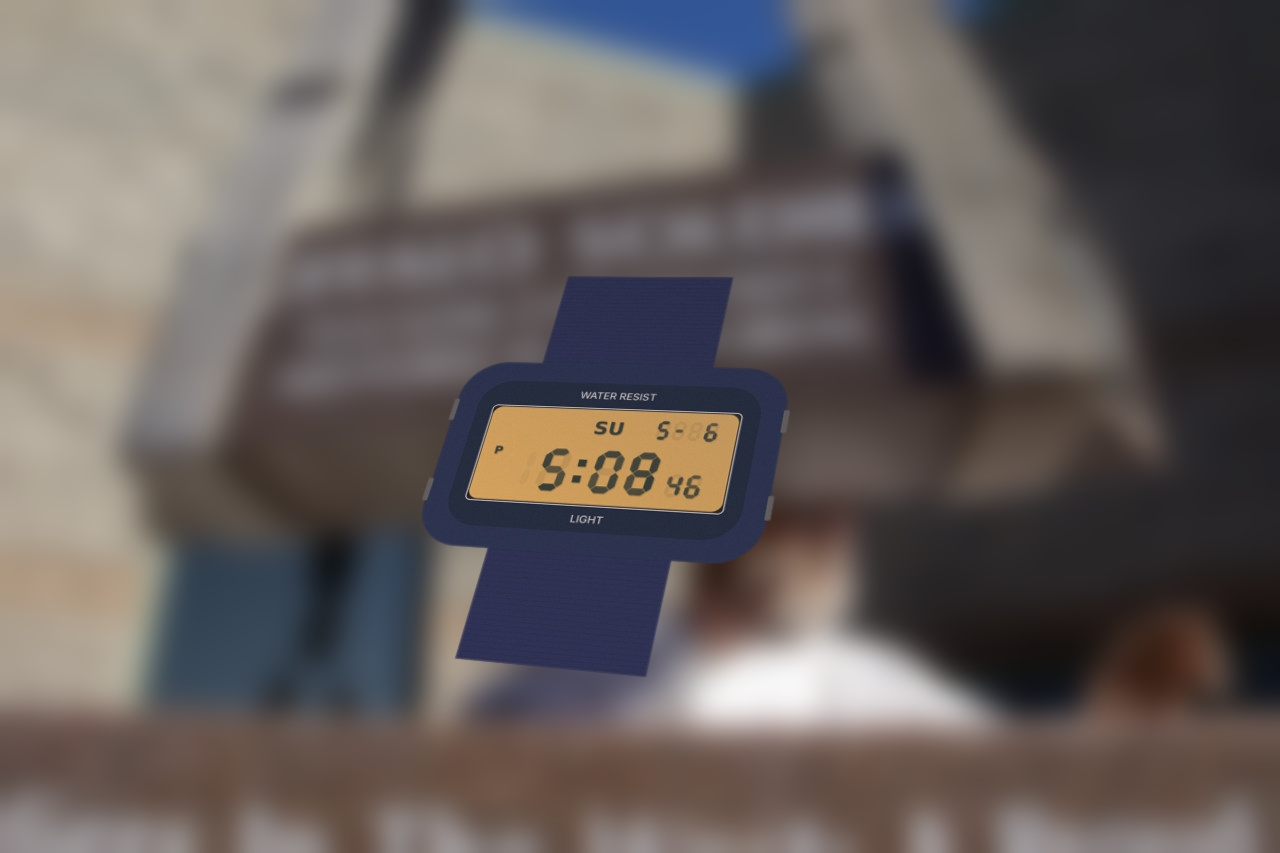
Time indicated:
5h08m46s
